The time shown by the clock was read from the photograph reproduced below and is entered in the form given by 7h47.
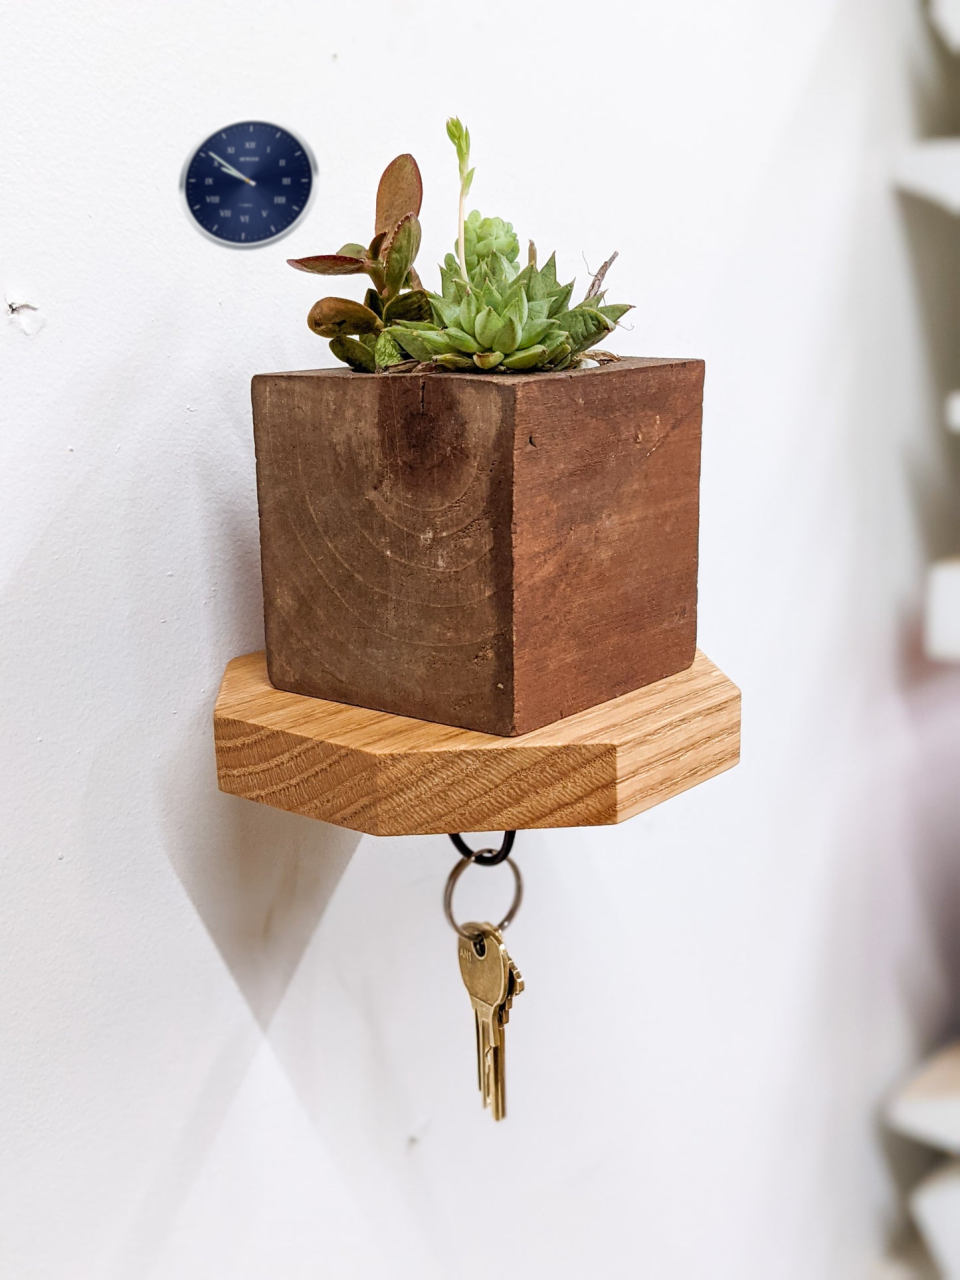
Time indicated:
9h51
